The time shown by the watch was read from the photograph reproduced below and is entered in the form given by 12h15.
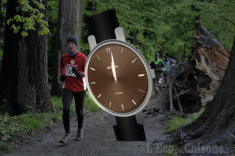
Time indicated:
12h01
